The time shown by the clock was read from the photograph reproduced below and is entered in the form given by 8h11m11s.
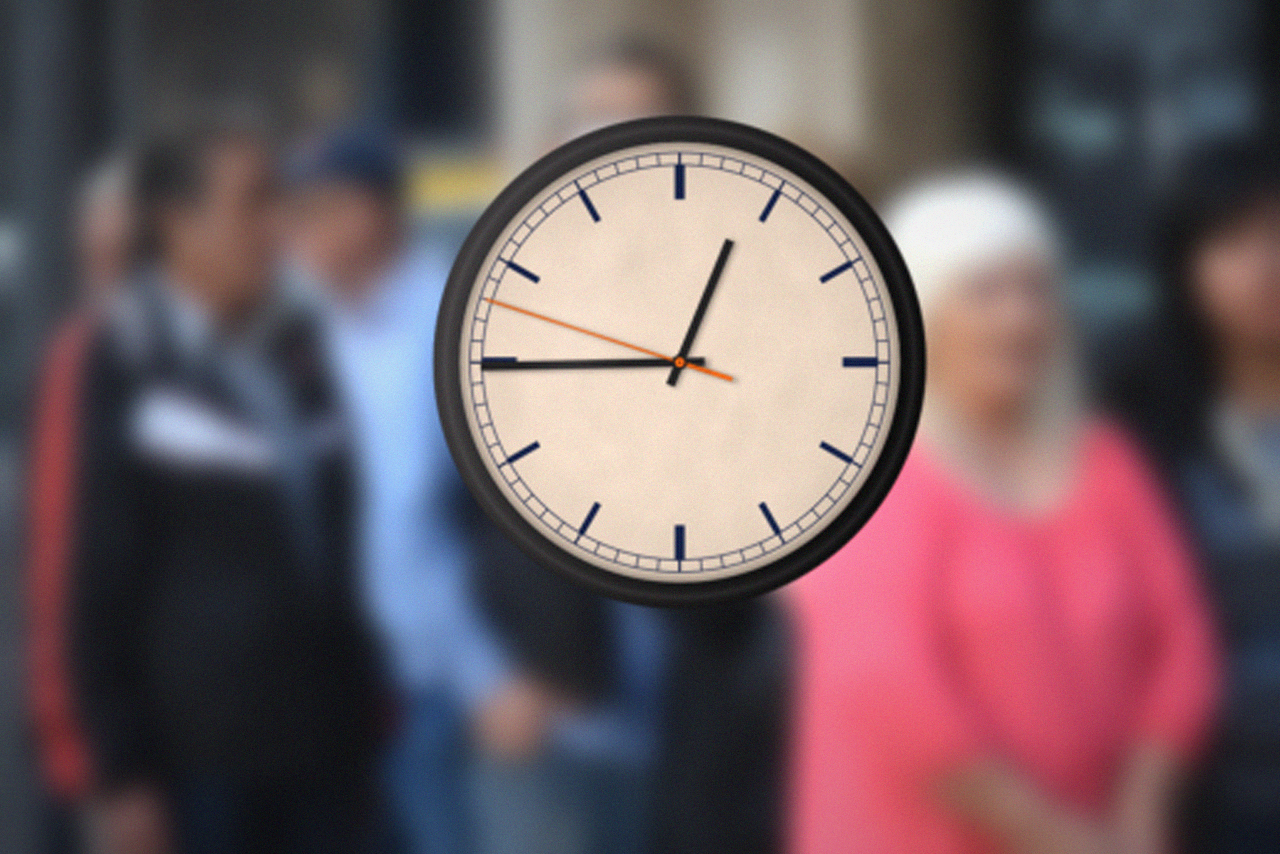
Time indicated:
12h44m48s
